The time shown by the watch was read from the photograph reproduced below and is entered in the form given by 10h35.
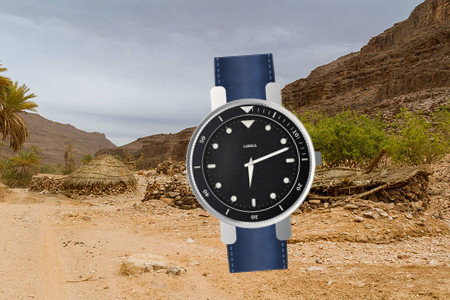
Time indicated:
6h12
